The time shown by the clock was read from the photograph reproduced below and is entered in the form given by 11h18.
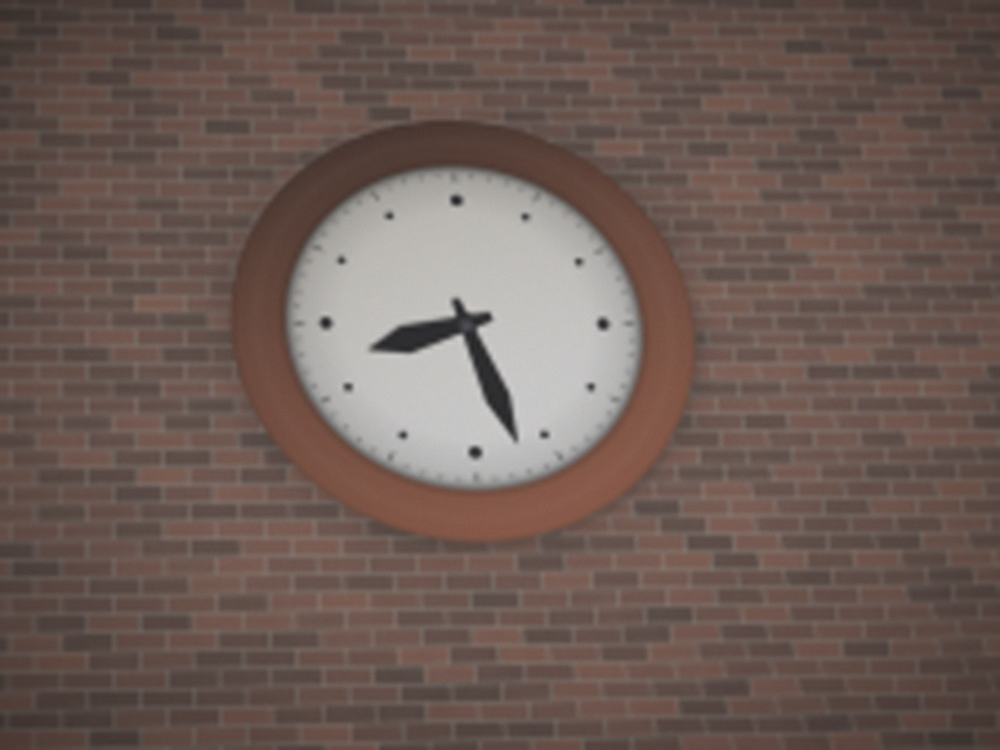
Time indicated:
8h27
